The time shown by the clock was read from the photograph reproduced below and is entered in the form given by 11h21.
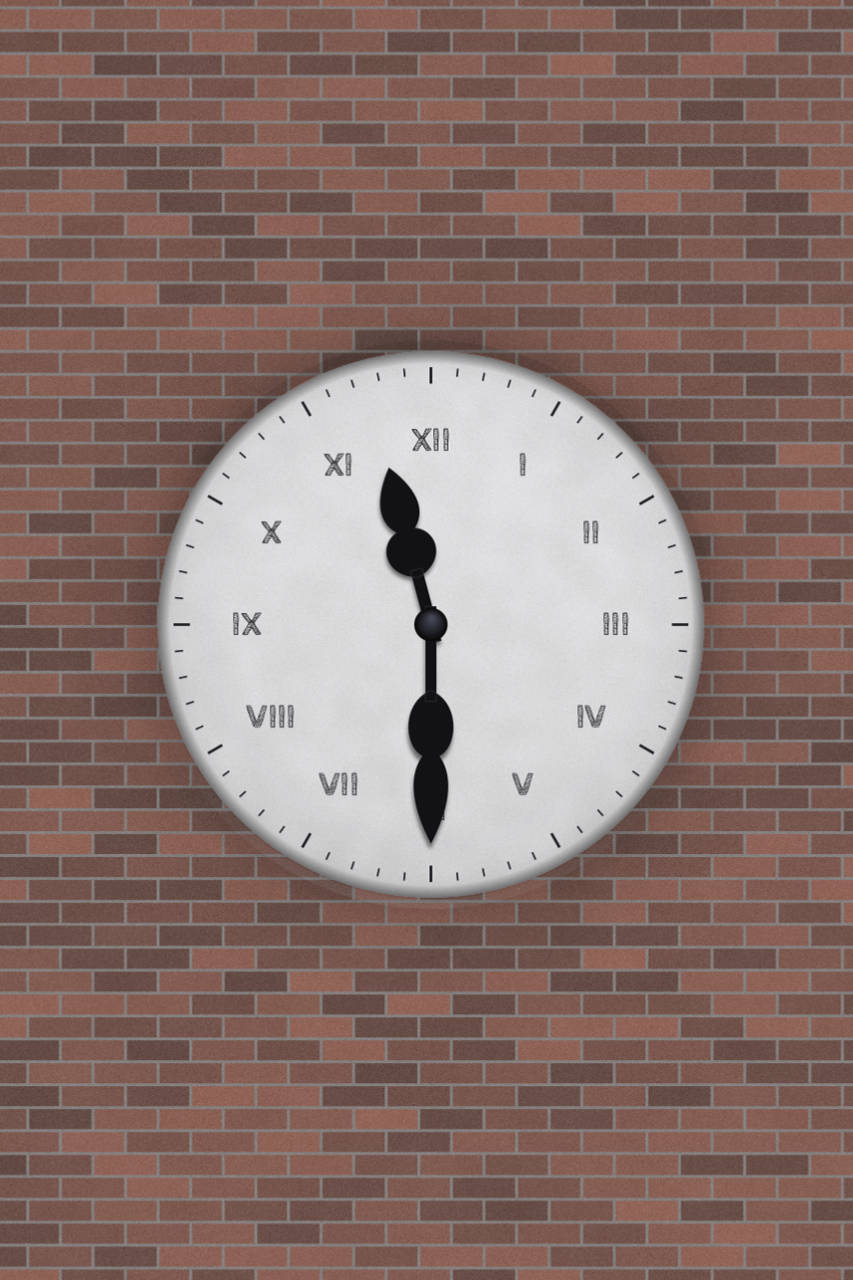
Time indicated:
11h30
